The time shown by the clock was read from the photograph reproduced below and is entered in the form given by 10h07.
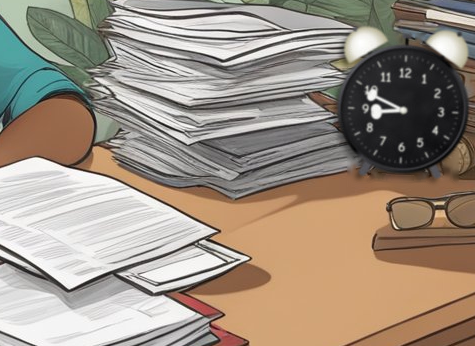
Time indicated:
8h49
